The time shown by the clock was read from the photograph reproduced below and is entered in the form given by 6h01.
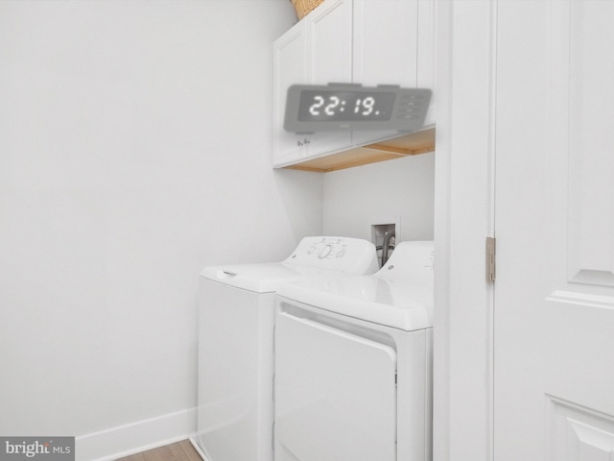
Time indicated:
22h19
